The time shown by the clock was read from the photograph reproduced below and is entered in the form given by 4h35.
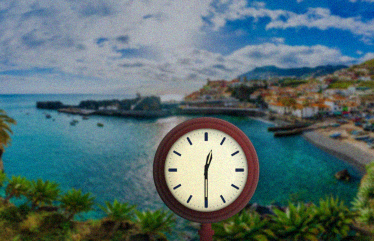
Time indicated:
12h30
